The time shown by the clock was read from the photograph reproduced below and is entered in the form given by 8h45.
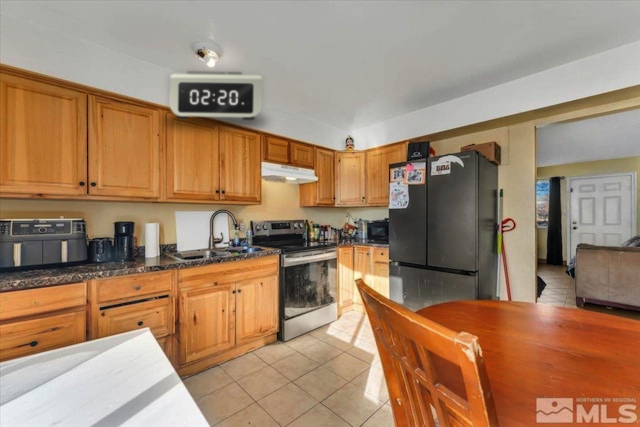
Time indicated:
2h20
